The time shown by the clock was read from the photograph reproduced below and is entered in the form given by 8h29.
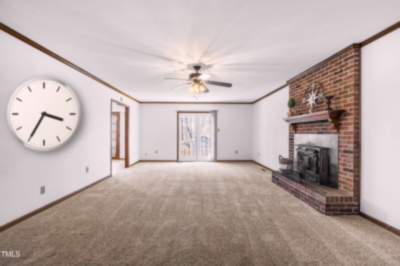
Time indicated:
3h35
